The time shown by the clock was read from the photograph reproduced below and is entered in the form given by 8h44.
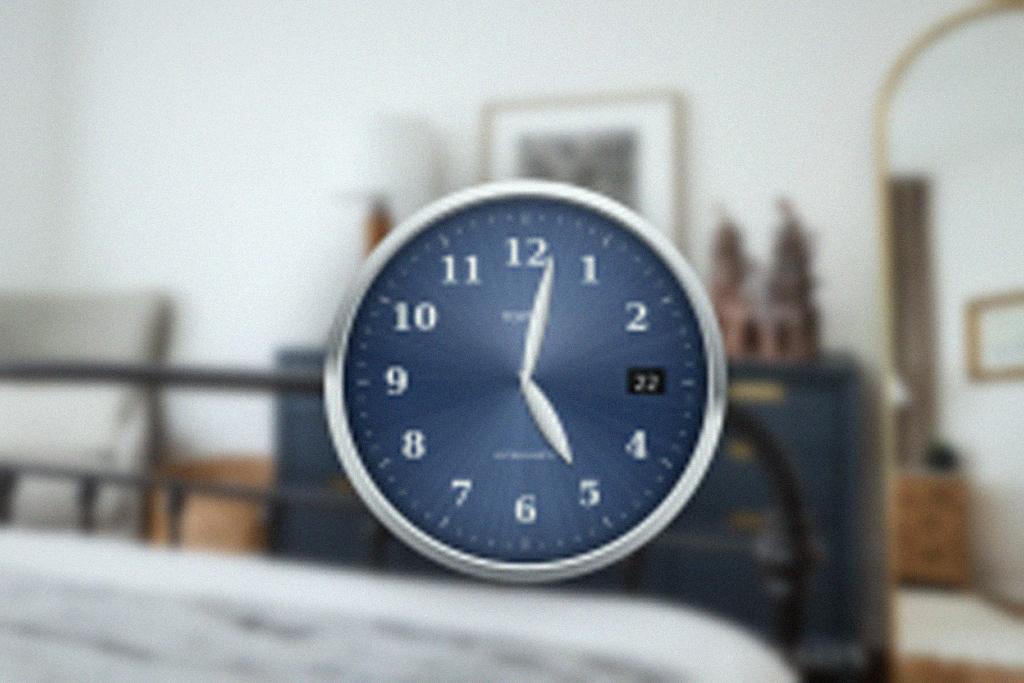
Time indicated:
5h02
